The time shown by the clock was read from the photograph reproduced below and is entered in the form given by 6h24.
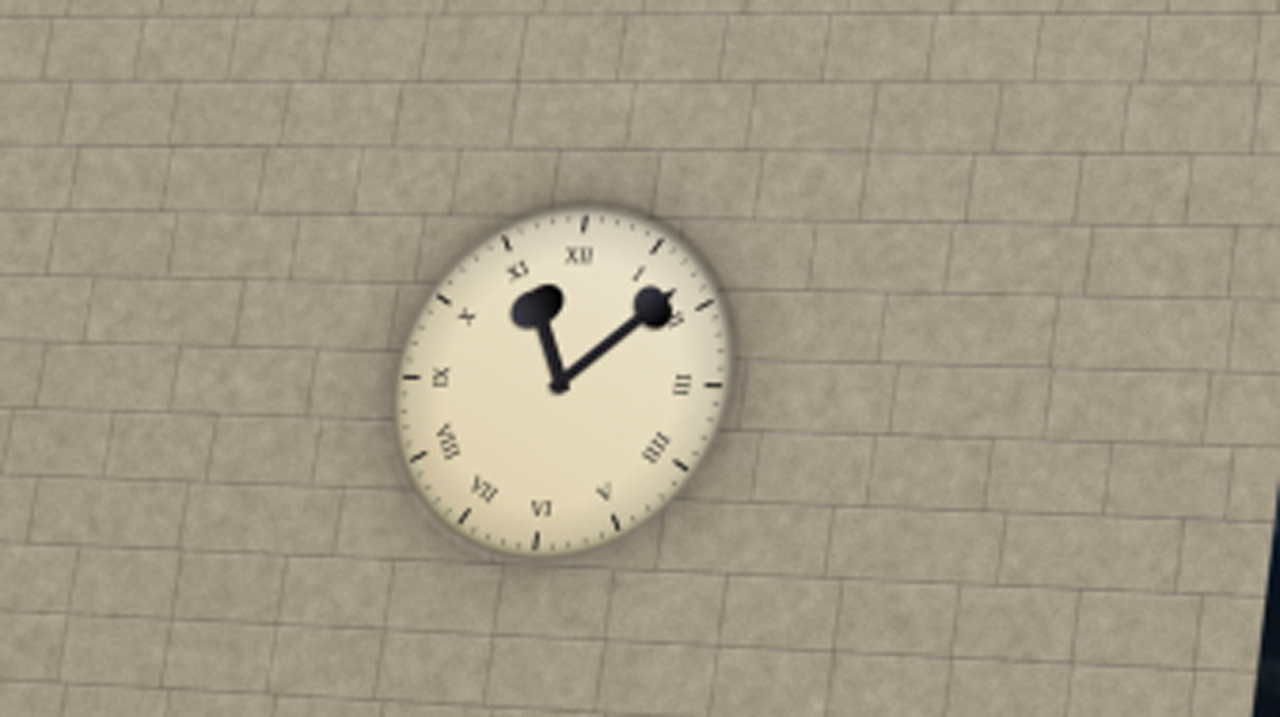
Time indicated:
11h08
